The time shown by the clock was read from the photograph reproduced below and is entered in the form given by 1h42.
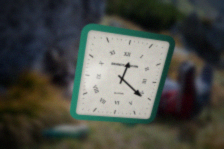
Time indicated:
12h21
